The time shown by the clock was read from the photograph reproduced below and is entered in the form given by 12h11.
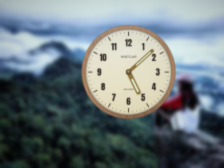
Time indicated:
5h08
